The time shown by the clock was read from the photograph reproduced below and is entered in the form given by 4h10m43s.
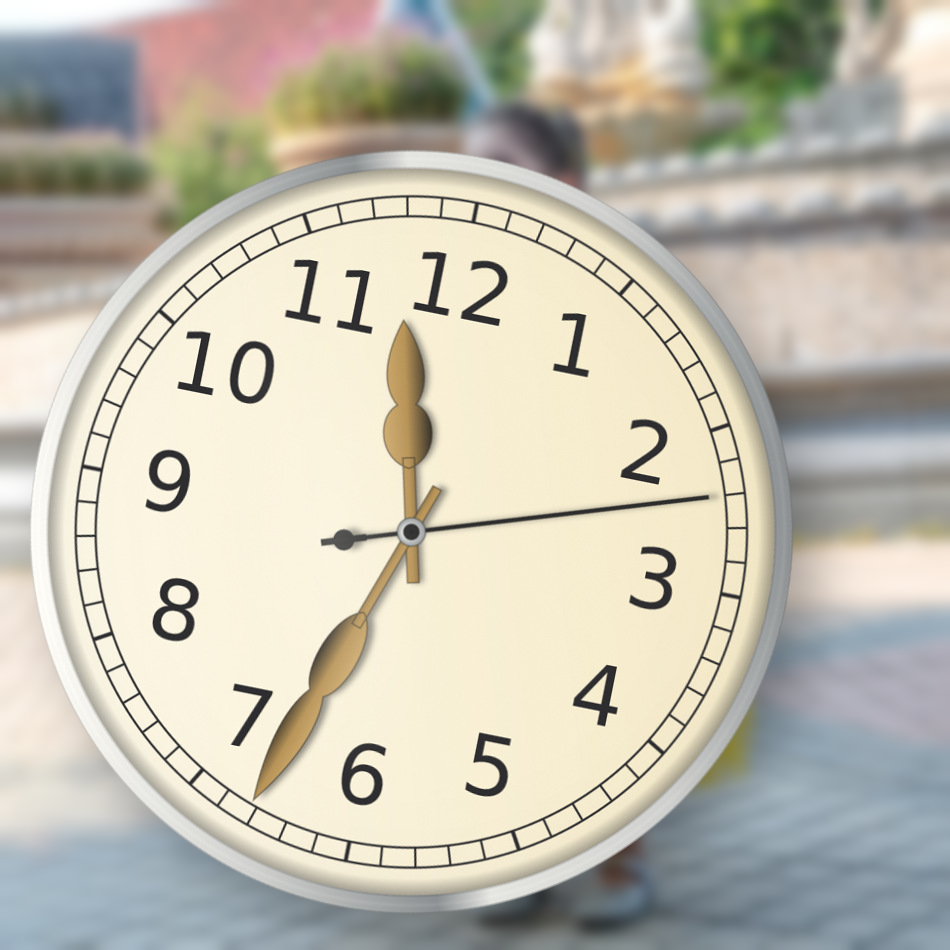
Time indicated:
11h33m12s
